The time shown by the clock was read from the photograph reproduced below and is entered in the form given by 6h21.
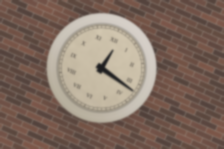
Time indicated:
12h17
